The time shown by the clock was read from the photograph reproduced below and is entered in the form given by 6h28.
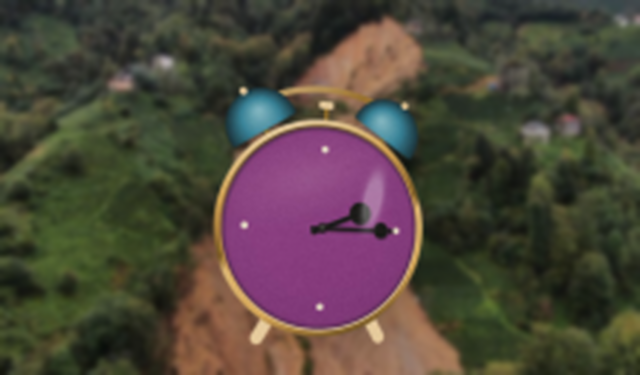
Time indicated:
2h15
